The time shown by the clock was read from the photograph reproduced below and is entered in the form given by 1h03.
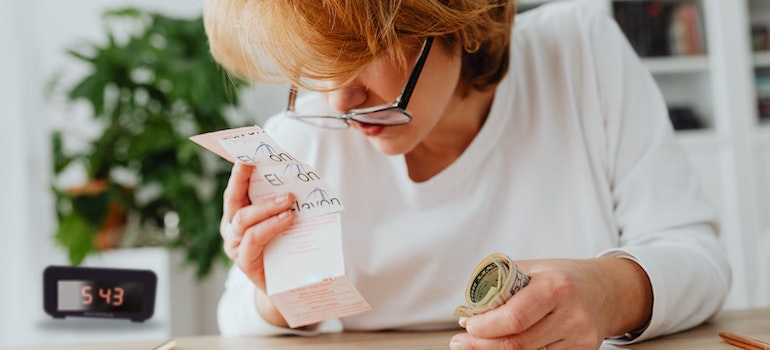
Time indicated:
5h43
